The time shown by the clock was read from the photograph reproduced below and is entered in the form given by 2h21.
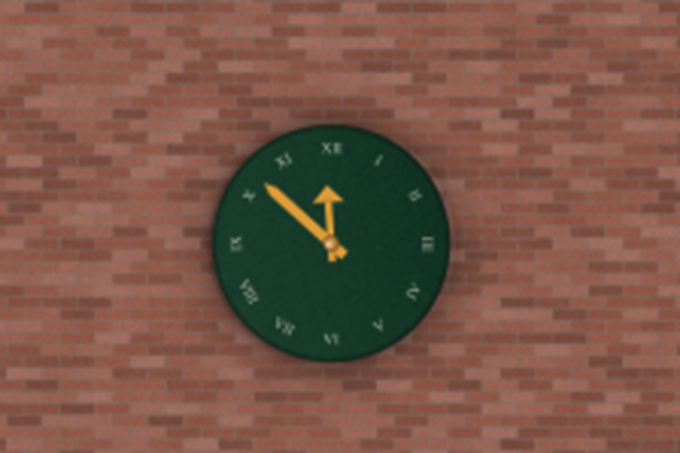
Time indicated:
11h52
